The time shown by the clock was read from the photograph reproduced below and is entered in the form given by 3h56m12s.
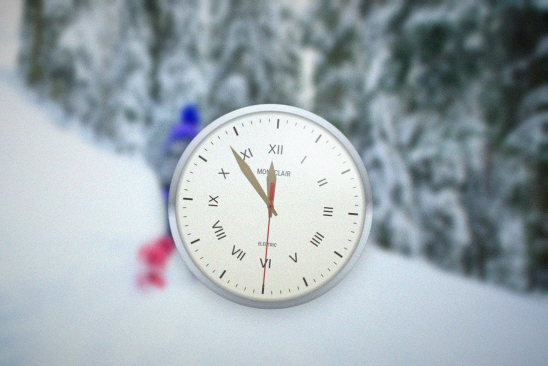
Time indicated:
11h53m30s
